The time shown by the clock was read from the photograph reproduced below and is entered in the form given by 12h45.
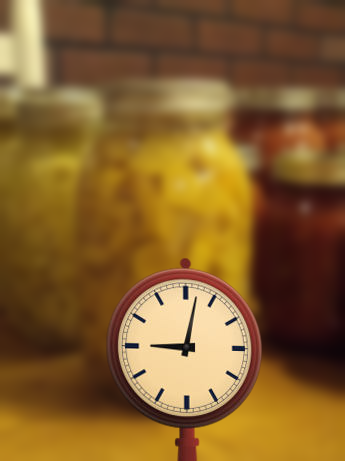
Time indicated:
9h02
